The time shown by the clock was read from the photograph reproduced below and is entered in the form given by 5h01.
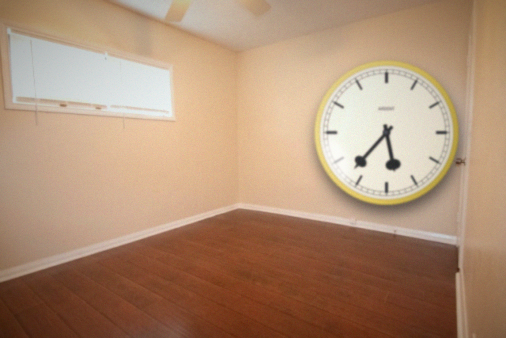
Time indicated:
5h37
